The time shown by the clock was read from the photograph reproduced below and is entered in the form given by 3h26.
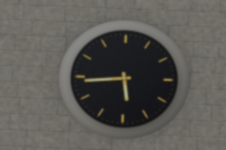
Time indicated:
5h44
